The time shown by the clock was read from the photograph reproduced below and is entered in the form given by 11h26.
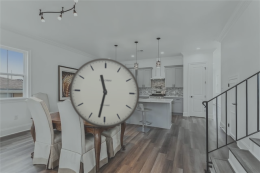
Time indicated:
11h32
